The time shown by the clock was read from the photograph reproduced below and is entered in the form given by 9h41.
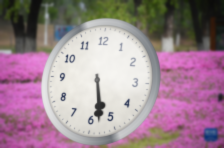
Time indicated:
5h28
